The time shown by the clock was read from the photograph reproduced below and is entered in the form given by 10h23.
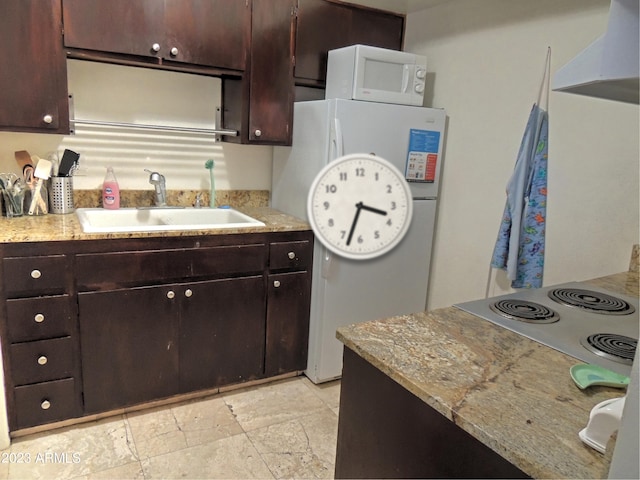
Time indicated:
3h33
